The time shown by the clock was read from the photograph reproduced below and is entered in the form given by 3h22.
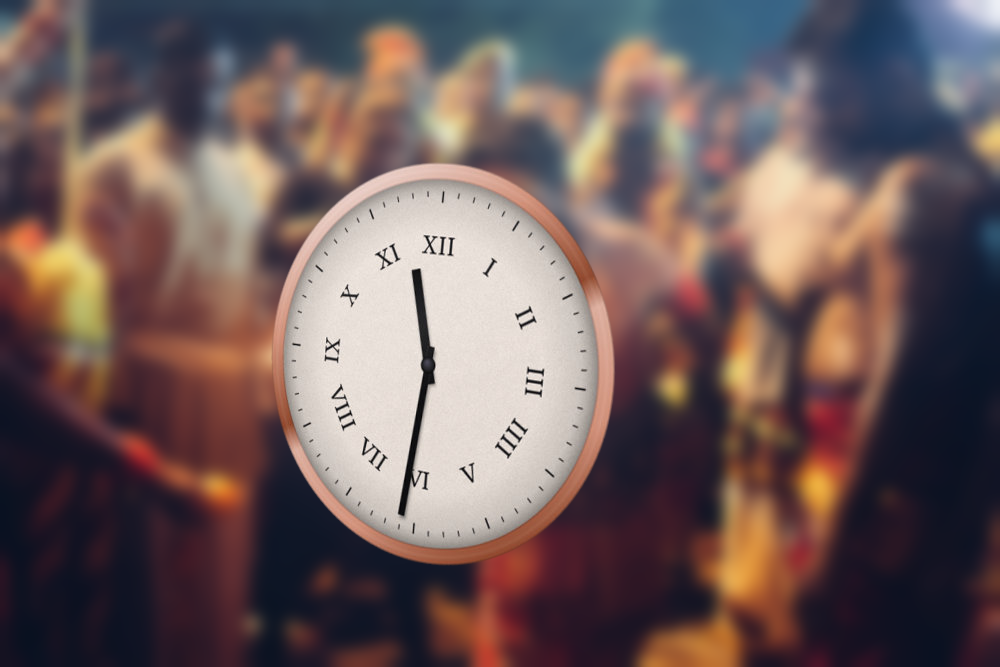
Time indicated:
11h31
